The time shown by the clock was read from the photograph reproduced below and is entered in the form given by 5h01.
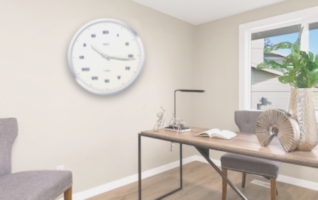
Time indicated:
10h16
